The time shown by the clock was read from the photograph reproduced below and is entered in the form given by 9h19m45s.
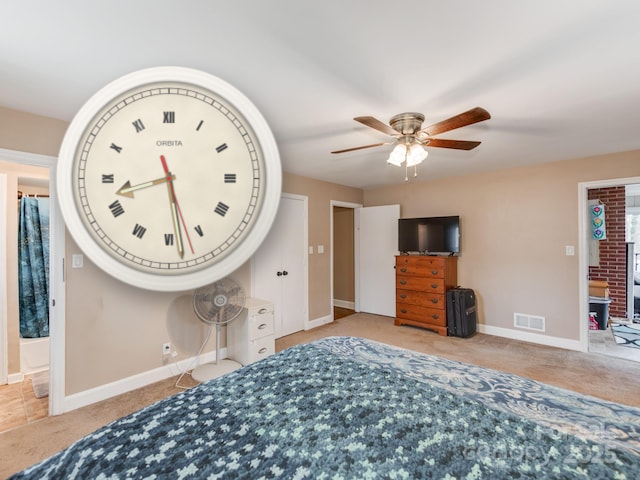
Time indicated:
8h28m27s
